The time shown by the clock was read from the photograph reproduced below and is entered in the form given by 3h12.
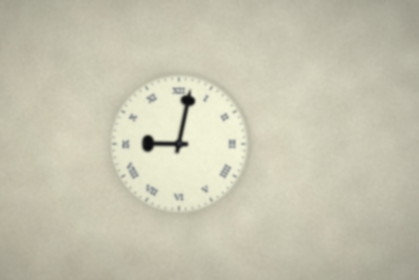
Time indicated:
9h02
